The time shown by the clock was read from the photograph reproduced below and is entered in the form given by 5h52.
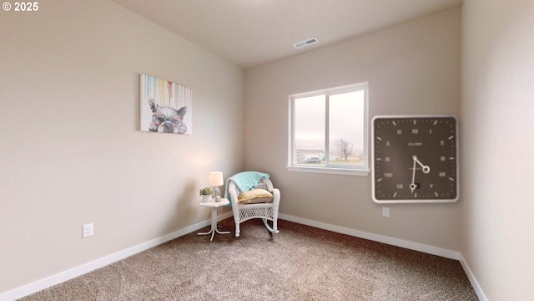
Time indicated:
4h31
